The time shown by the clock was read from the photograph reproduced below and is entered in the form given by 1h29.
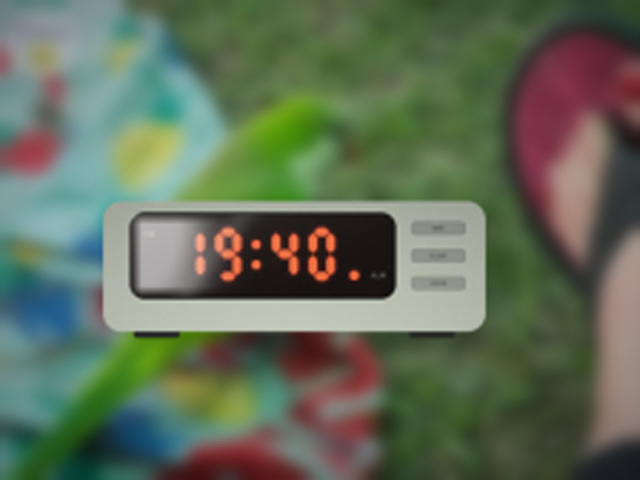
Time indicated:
19h40
